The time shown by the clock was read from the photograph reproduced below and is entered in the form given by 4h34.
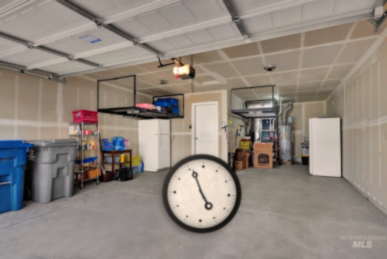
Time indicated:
4h56
